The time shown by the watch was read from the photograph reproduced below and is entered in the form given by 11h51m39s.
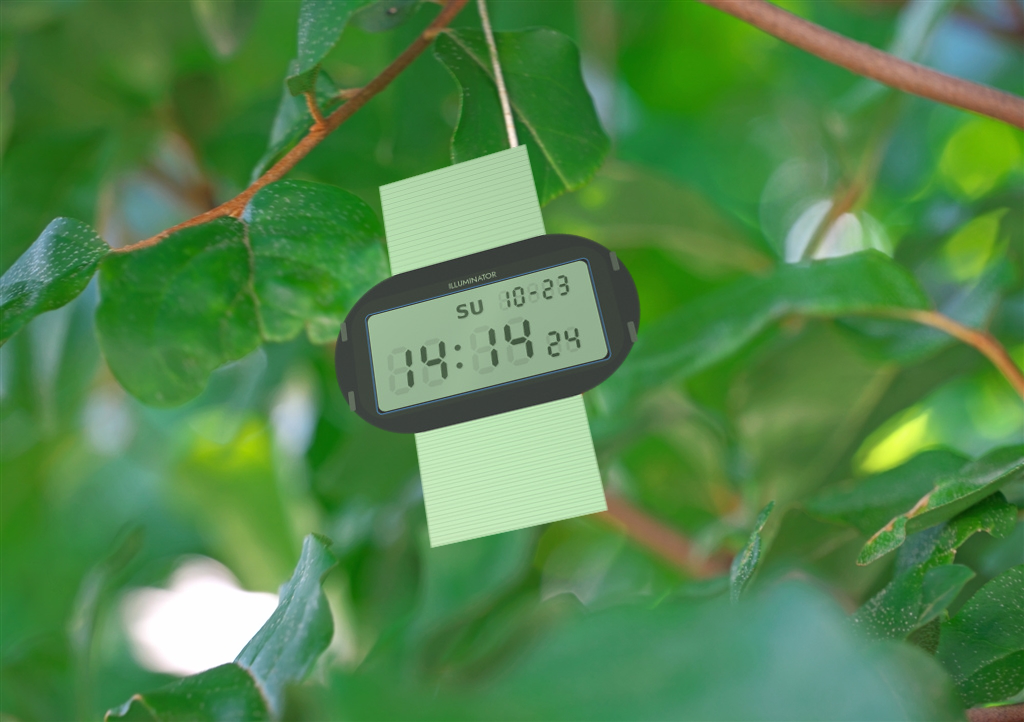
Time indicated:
14h14m24s
